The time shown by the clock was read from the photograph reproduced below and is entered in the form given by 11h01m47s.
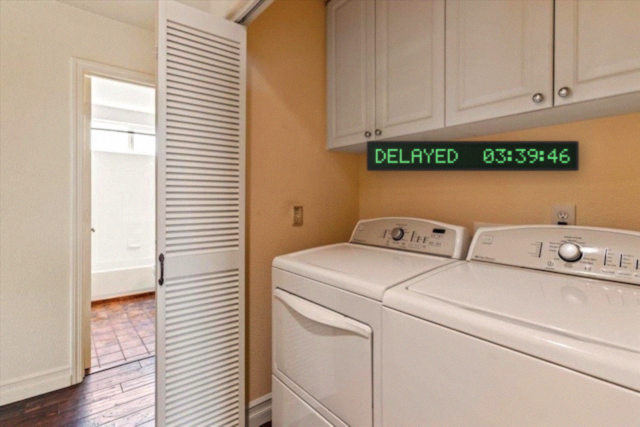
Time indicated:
3h39m46s
